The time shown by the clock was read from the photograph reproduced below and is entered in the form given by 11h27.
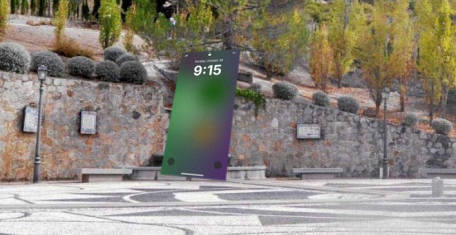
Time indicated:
9h15
